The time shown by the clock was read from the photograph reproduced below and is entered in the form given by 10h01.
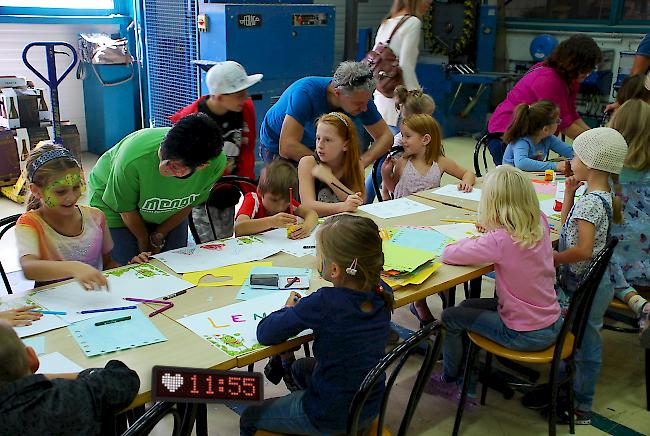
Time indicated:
11h55
